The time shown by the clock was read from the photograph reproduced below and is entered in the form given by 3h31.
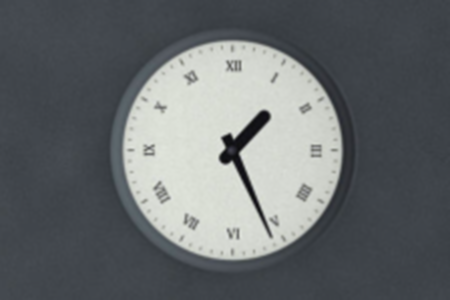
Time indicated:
1h26
